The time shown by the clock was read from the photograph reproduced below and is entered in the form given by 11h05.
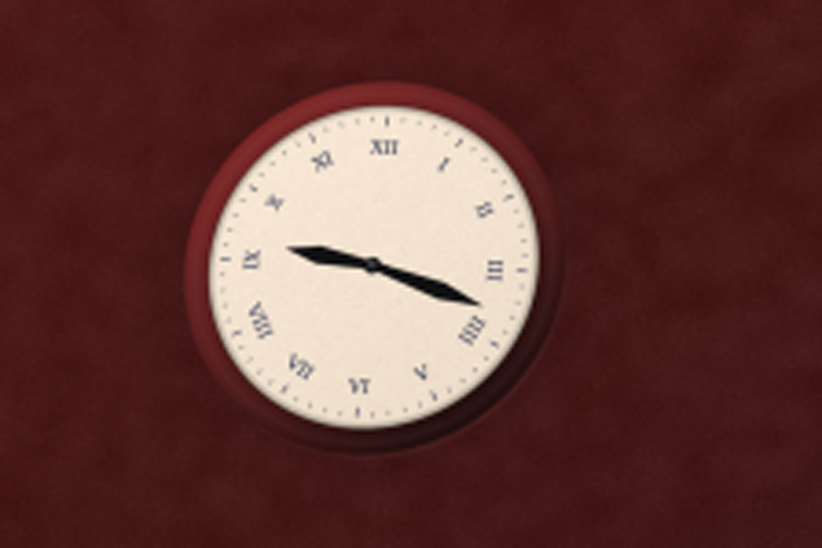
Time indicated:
9h18
